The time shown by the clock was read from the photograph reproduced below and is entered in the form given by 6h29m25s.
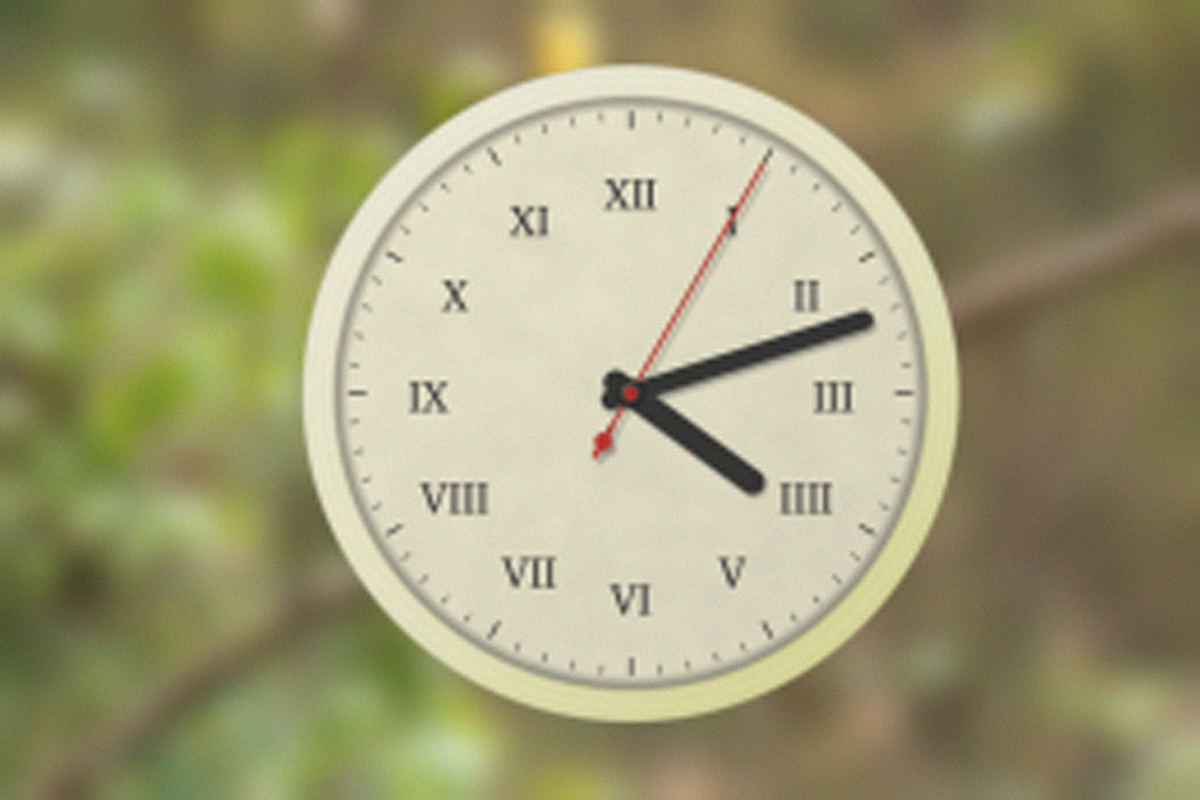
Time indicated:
4h12m05s
